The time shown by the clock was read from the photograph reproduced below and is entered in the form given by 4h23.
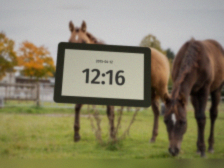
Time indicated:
12h16
